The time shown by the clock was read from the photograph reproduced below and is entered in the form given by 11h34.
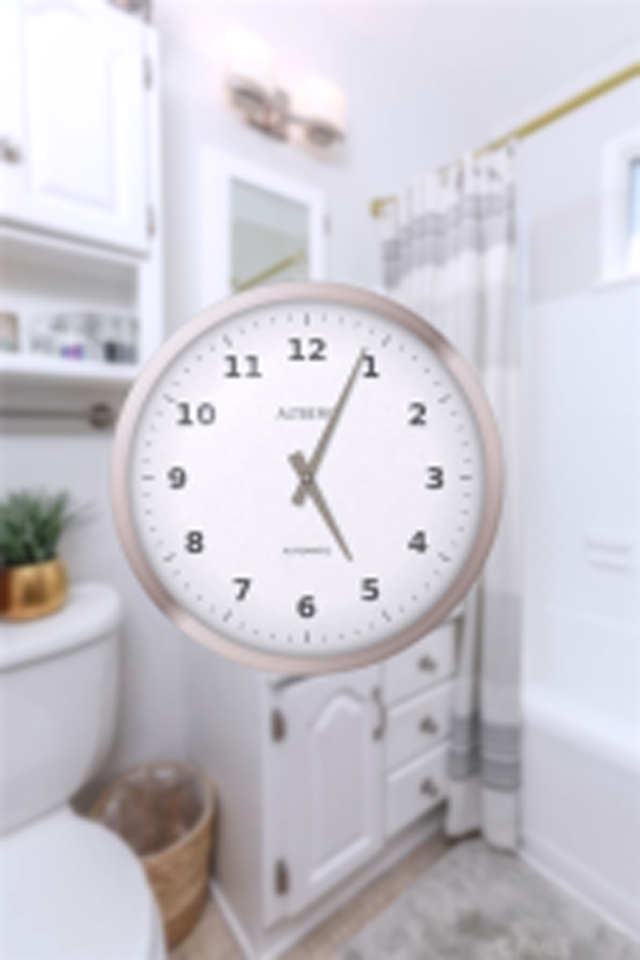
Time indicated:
5h04
